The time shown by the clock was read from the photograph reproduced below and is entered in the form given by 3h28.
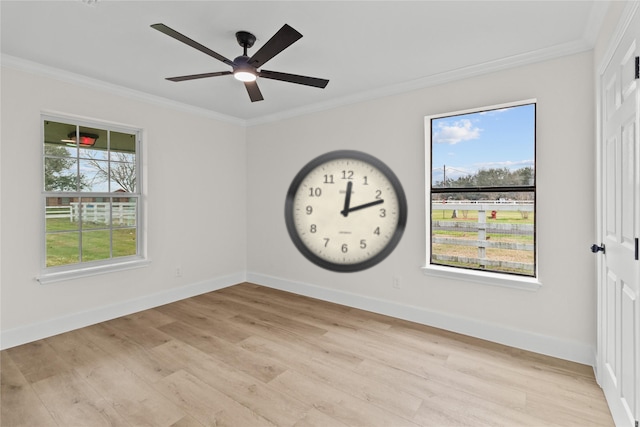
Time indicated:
12h12
